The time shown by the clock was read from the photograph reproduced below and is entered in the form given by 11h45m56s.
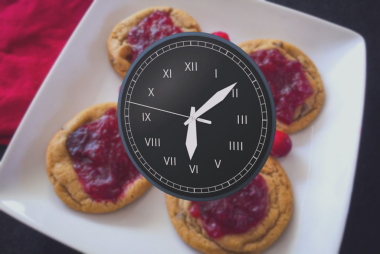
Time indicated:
6h08m47s
